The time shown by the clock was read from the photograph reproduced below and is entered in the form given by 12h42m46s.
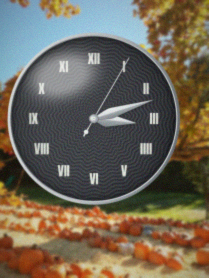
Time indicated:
3h12m05s
